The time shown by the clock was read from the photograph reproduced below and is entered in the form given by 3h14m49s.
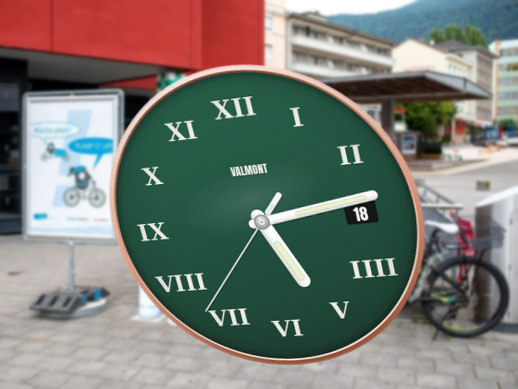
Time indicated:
5h13m37s
